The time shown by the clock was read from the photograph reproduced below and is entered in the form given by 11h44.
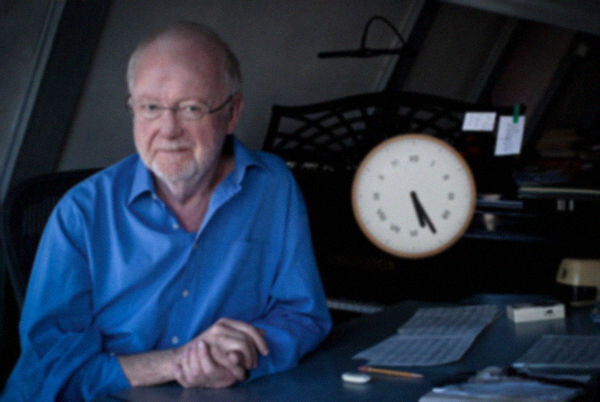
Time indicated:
5h25
